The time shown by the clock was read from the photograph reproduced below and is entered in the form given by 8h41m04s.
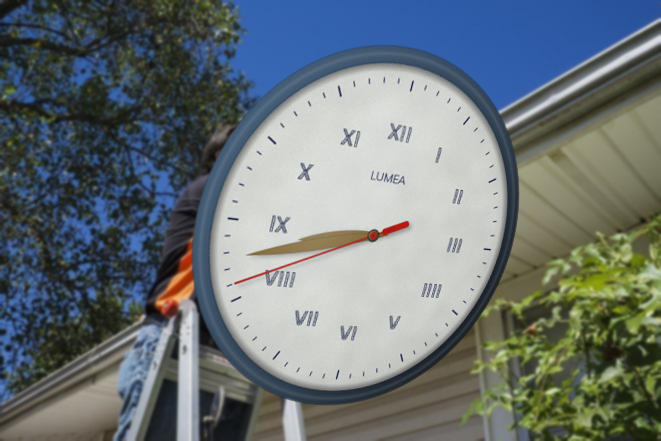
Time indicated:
8h42m41s
